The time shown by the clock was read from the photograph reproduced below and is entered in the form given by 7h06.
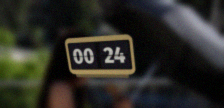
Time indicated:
0h24
